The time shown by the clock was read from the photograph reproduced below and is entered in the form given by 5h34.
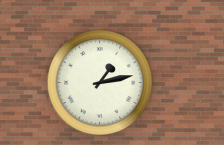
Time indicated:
1h13
